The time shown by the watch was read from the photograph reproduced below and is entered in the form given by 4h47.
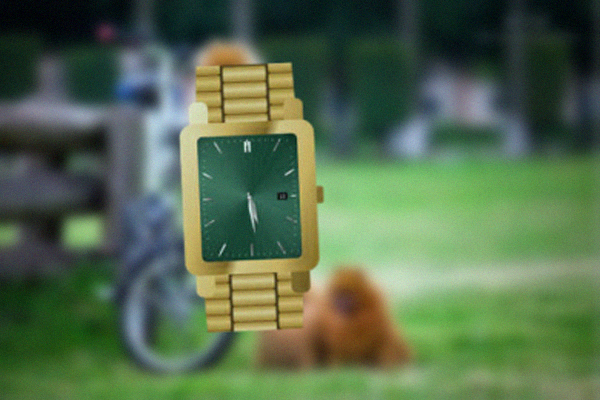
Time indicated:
5h29
